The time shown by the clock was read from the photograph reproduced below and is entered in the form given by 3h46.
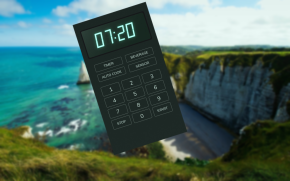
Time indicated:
7h20
